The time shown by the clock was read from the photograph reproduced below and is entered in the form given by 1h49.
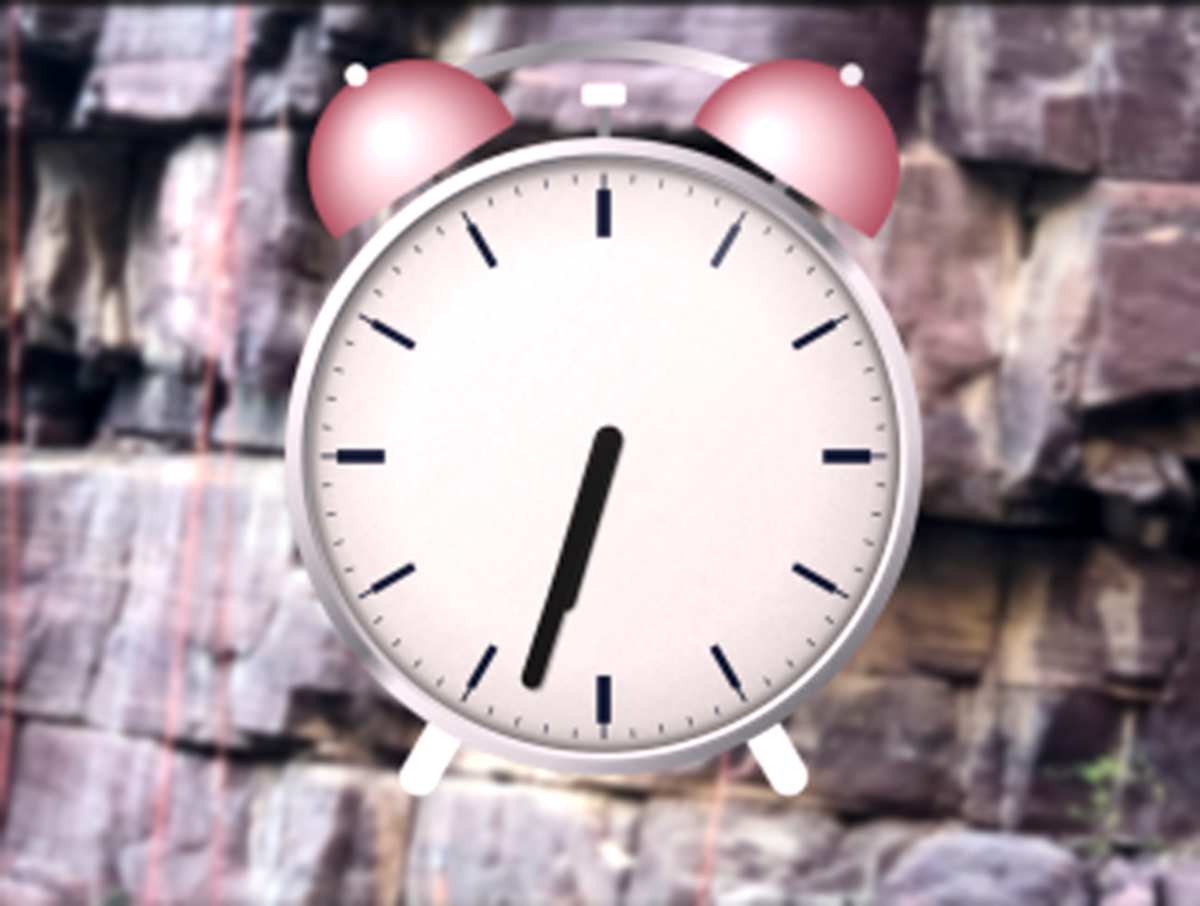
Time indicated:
6h33
